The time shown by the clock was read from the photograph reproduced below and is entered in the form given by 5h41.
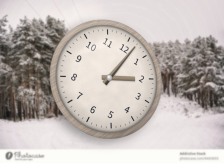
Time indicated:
2h02
